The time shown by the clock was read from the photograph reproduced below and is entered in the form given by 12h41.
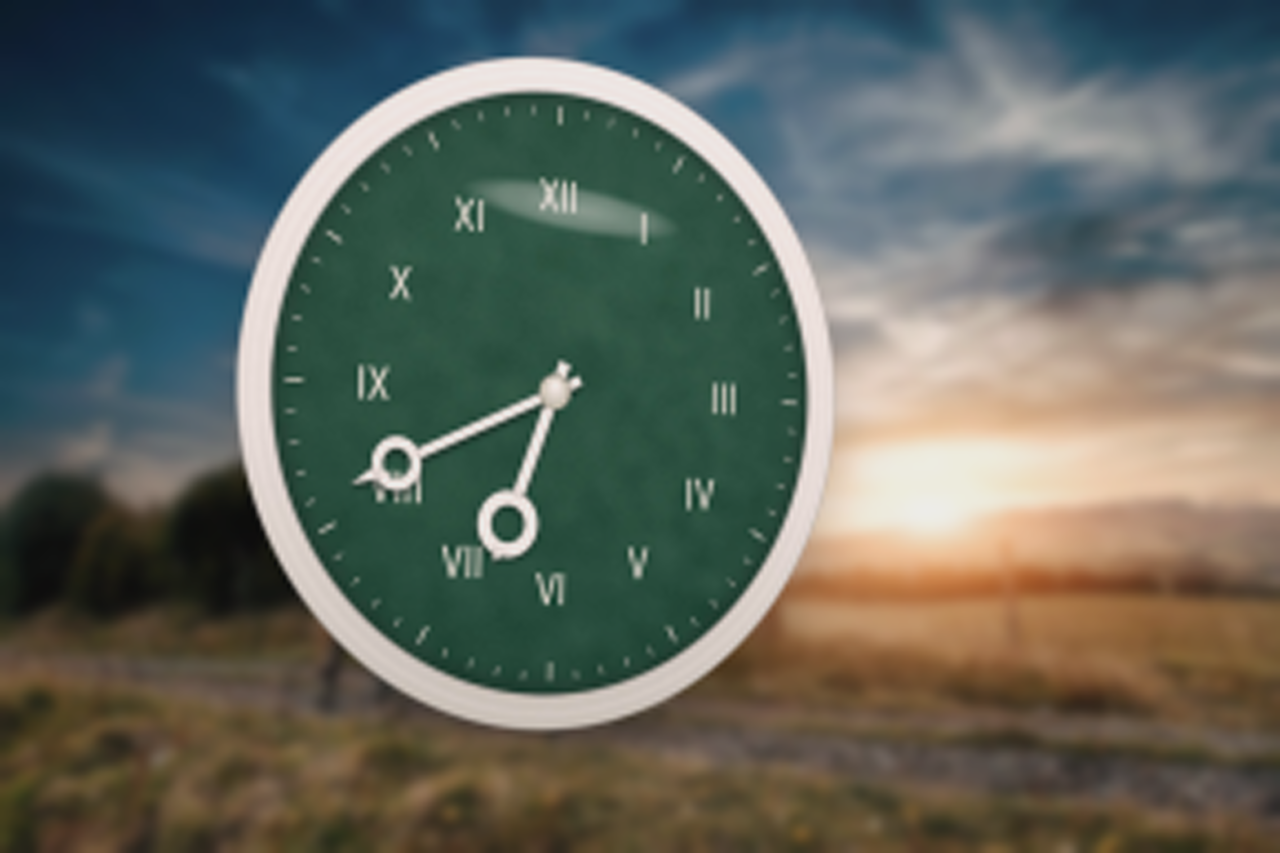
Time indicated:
6h41
